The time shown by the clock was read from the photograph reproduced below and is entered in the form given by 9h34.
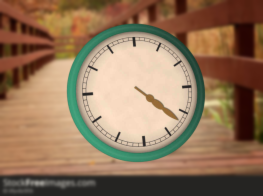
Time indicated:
4h22
